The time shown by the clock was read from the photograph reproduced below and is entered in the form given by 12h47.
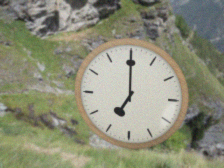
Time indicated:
7h00
